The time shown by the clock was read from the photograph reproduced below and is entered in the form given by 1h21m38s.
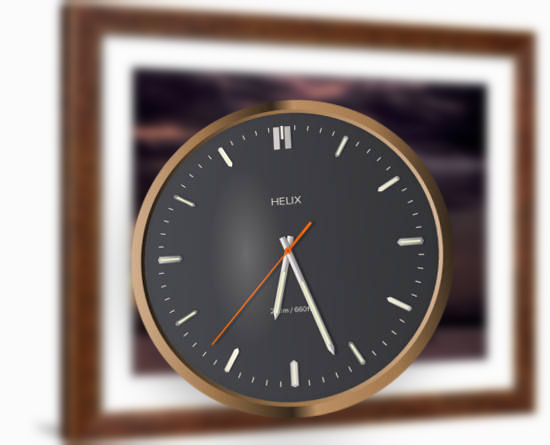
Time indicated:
6h26m37s
